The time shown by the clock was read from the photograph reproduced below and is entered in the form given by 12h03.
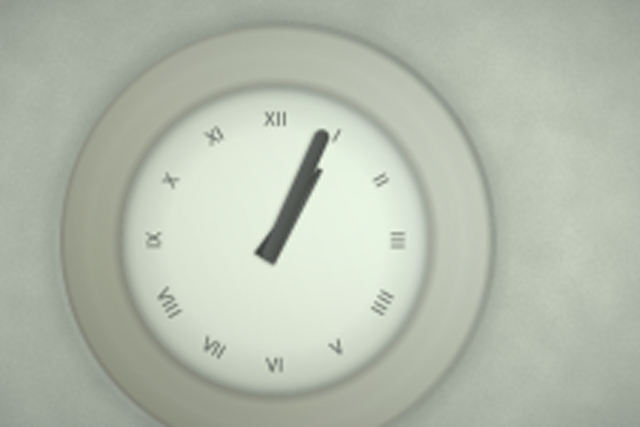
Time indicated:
1h04
